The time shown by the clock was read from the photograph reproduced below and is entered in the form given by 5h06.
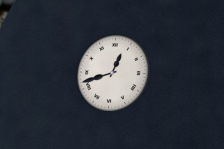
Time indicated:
12h42
